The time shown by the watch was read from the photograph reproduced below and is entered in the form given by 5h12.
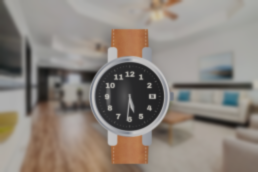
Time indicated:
5h31
